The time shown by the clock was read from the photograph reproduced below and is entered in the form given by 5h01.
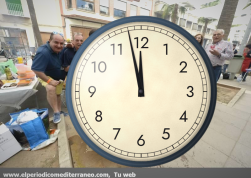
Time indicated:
11h58
